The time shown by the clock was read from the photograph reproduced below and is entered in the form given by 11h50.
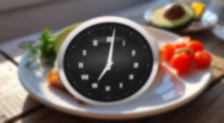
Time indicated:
7h01
